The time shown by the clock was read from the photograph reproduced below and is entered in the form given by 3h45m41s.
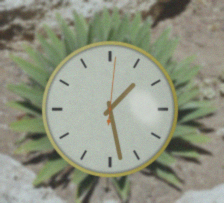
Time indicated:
1h28m01s
